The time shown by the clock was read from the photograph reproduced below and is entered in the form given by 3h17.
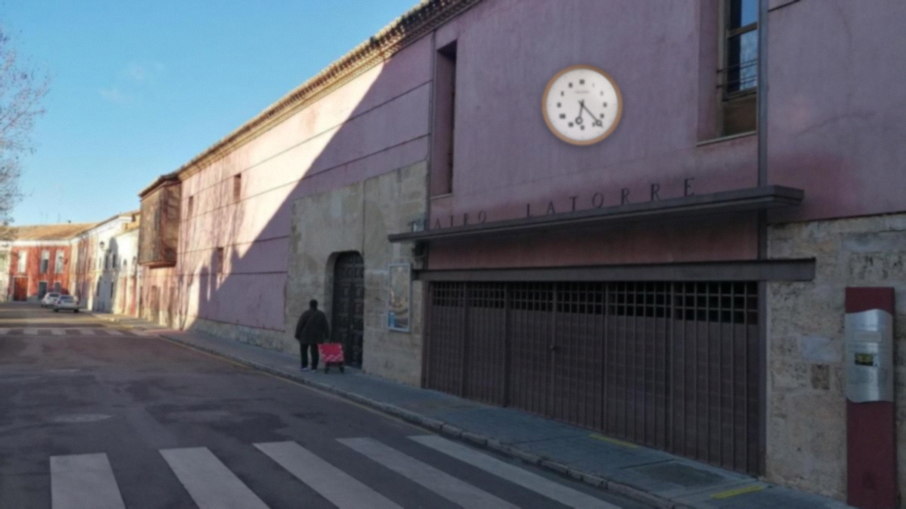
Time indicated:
6h23
